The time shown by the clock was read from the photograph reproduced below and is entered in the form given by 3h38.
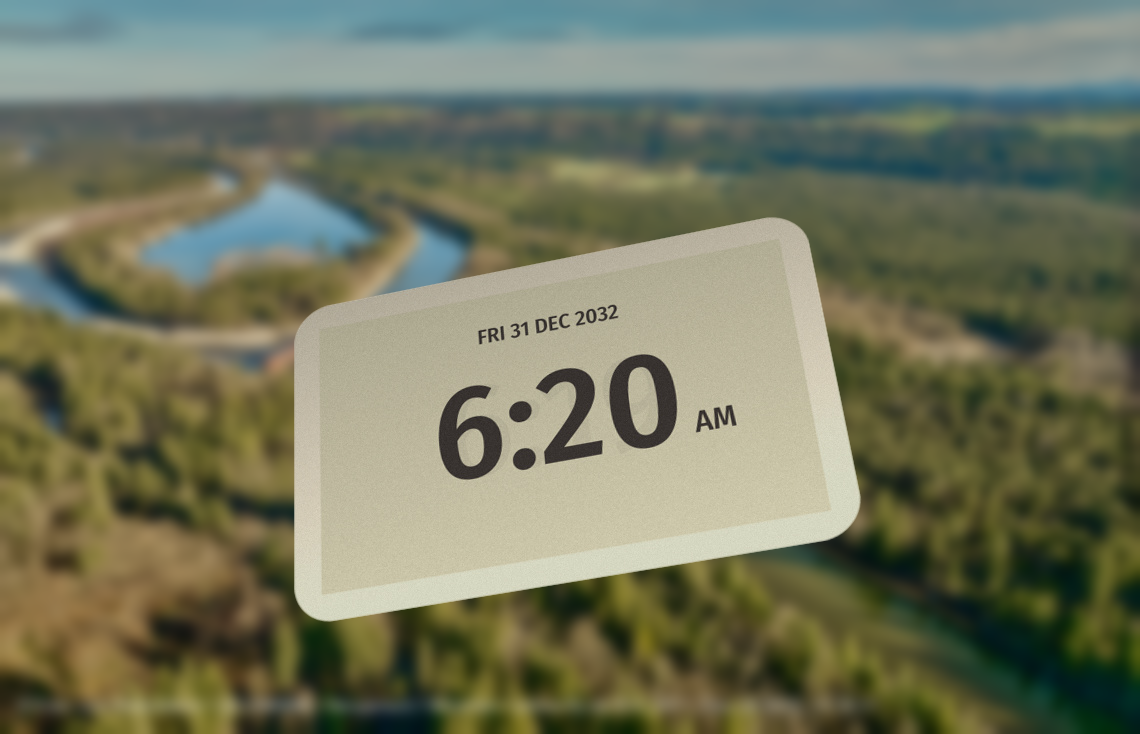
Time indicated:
6h20
